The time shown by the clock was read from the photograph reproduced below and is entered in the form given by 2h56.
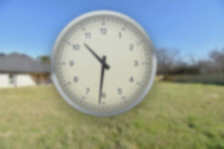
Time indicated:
10h31
